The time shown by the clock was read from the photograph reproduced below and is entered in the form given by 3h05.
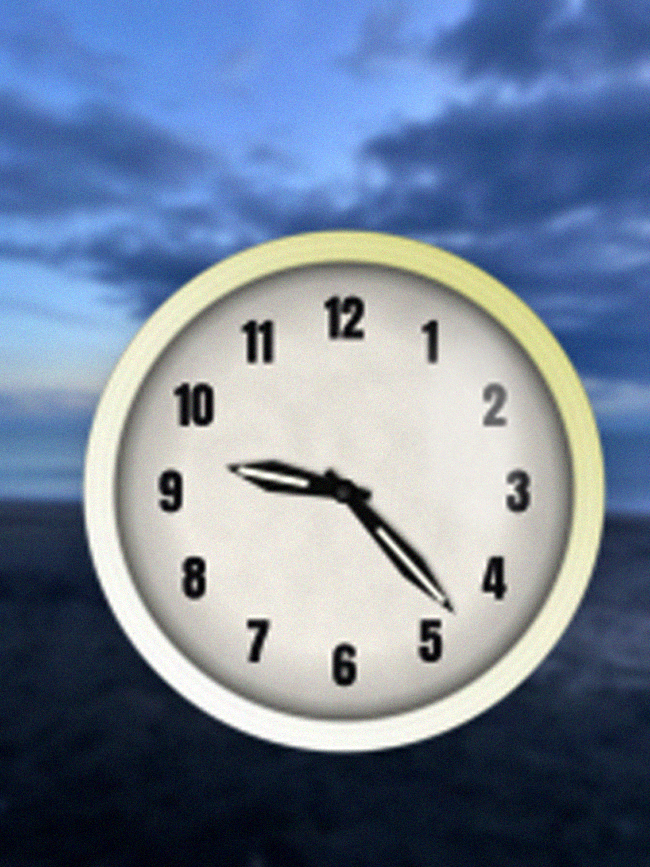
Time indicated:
9h23
